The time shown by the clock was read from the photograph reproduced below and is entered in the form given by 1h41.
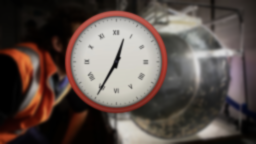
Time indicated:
12h35
